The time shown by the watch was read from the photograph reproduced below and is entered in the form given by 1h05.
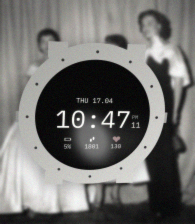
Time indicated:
10h47
